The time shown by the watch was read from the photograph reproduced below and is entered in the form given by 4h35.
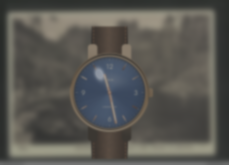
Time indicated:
11h28
